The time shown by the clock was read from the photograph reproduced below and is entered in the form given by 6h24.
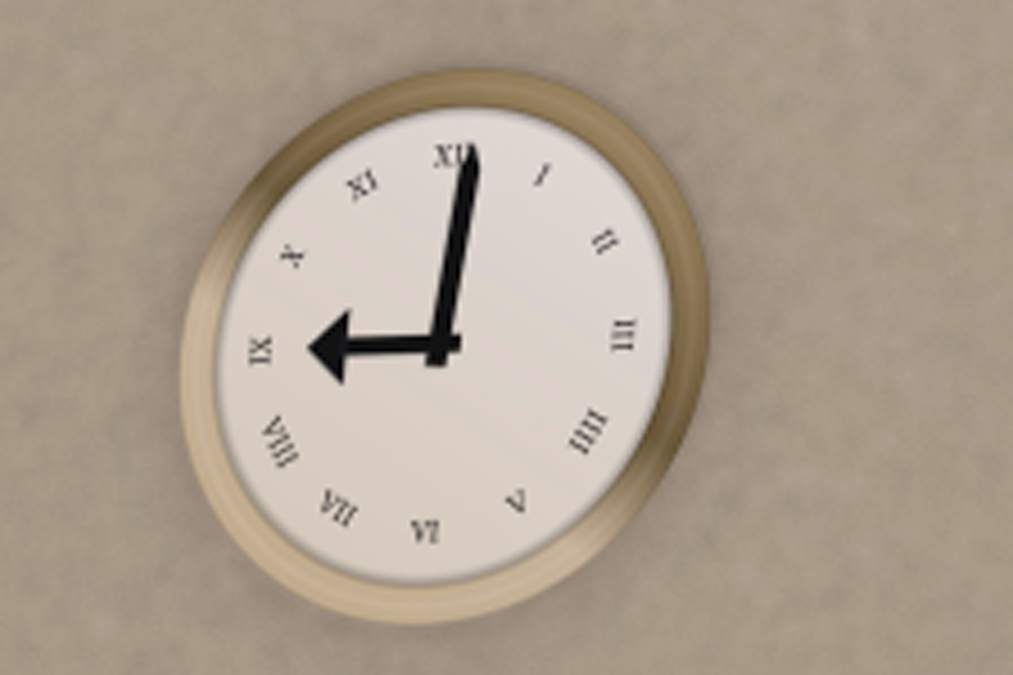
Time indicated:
9h01
